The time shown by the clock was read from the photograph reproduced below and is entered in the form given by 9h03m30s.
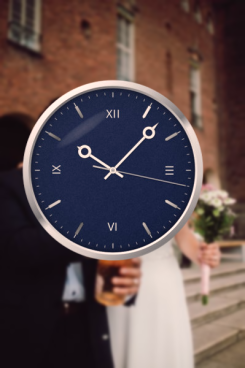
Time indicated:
10h07m17s
